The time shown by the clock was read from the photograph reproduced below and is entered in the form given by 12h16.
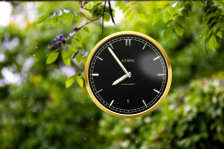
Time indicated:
7h54
